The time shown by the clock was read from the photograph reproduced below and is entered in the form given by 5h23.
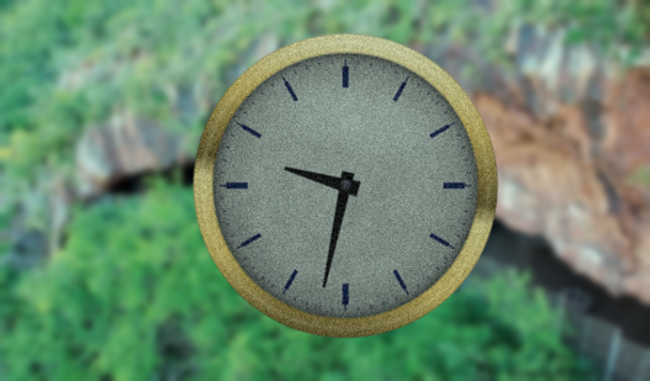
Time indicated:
9h32
